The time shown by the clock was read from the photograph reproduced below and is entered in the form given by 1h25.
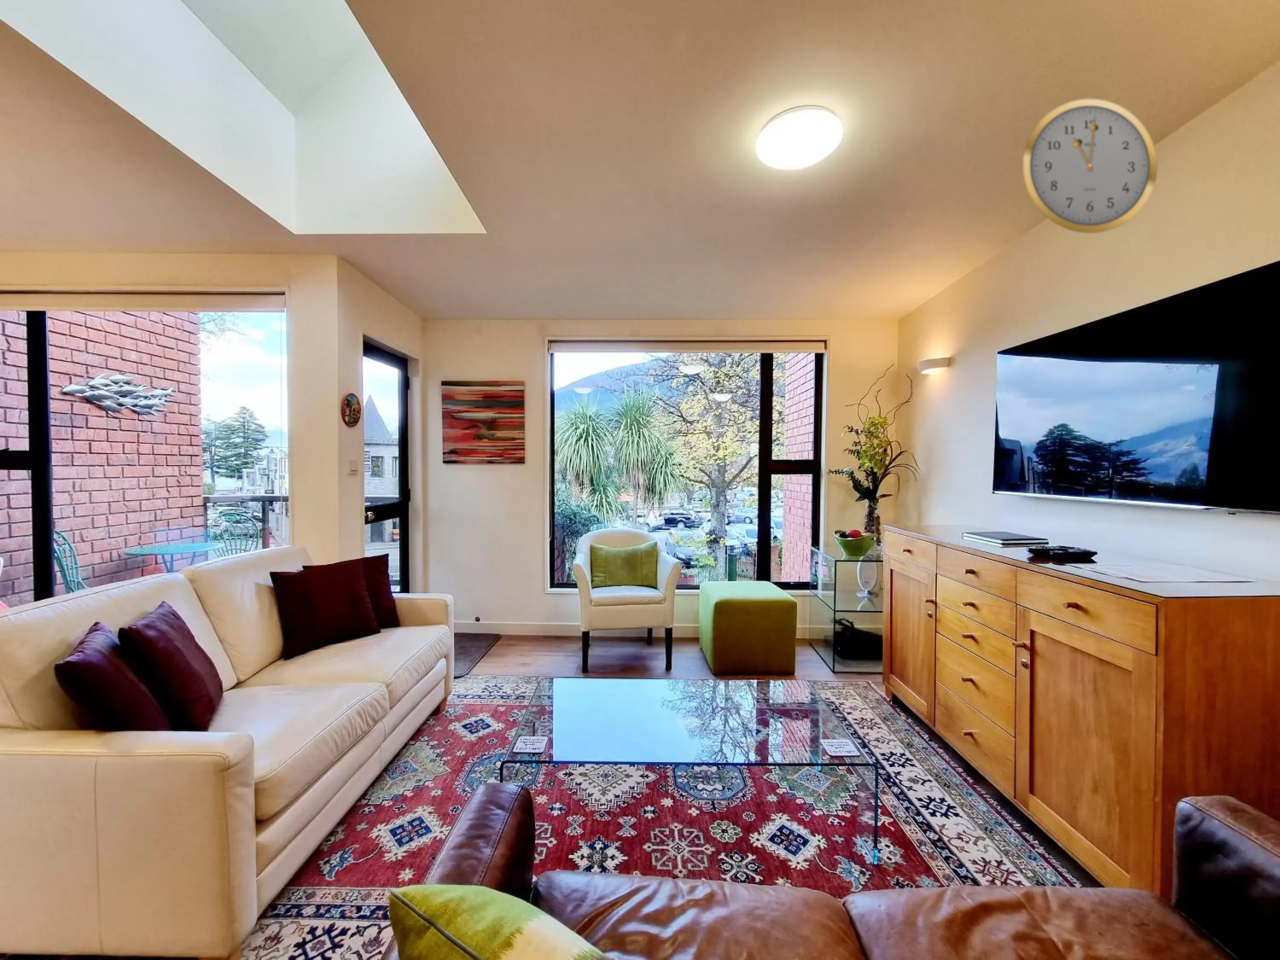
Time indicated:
11h01
